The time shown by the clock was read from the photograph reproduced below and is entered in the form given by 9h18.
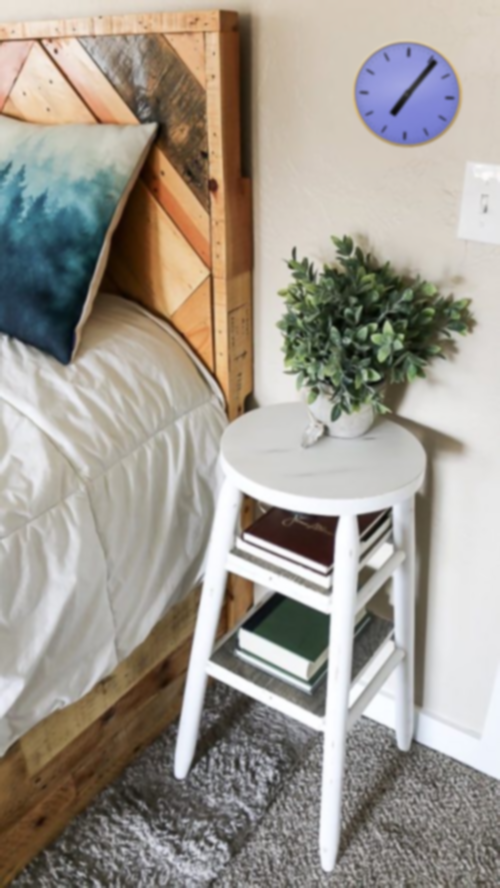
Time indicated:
7h06
